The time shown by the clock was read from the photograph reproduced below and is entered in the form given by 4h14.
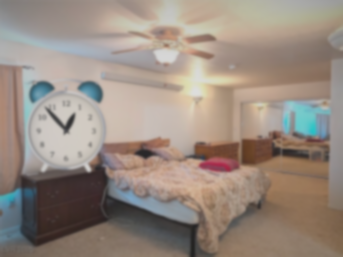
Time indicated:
12h53
